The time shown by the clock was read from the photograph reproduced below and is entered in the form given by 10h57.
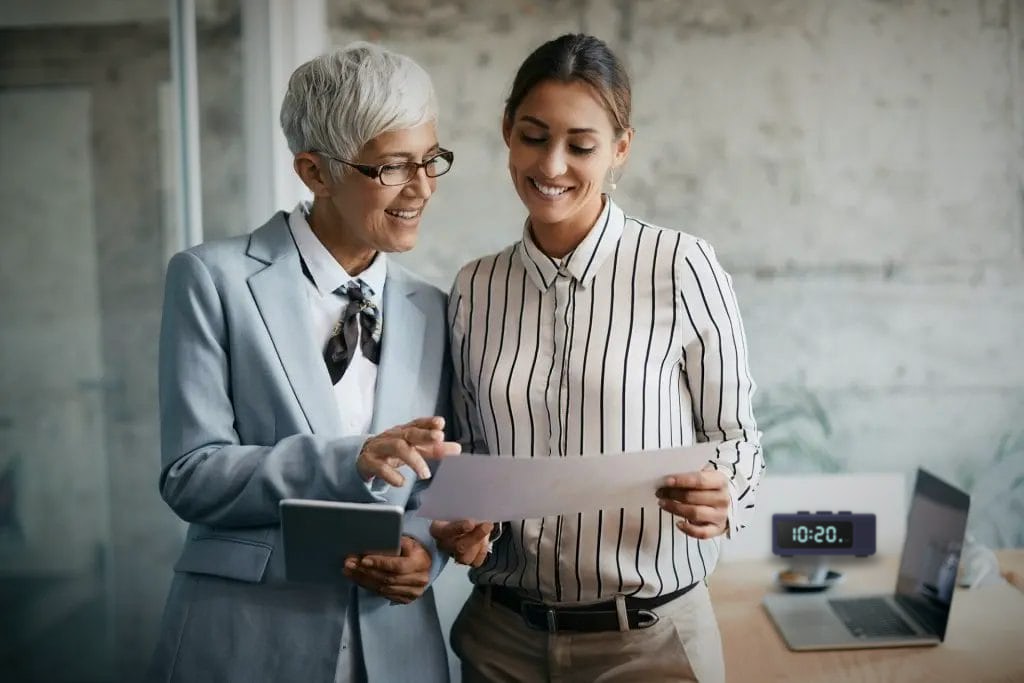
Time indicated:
10h20
